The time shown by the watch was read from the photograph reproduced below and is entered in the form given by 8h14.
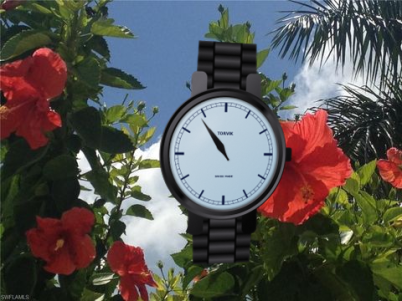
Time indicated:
10h54
